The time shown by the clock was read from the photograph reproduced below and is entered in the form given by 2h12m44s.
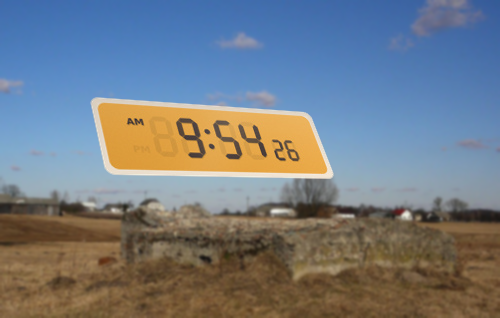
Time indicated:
9h54m26s
